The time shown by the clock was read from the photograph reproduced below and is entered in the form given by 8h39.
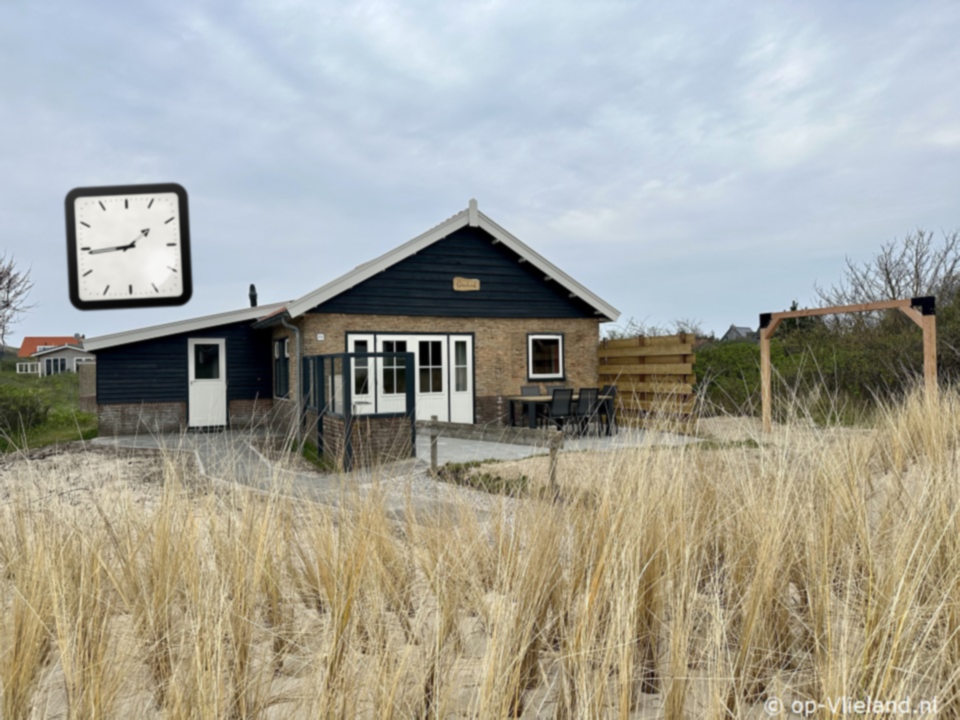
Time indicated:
1h44
